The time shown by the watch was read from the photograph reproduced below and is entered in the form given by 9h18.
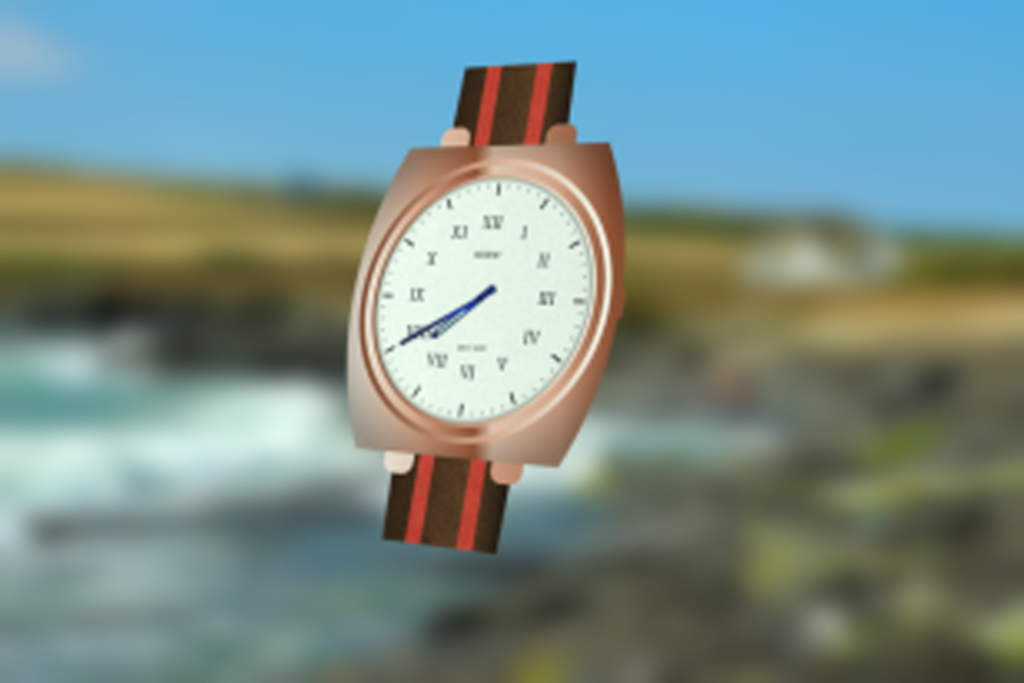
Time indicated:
7h40
